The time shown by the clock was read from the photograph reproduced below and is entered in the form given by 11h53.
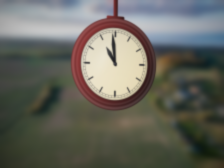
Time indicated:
10h59
